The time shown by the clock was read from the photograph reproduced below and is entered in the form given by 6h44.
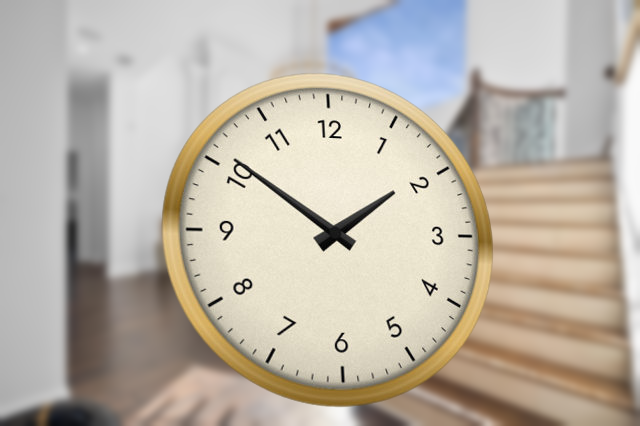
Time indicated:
1h51
